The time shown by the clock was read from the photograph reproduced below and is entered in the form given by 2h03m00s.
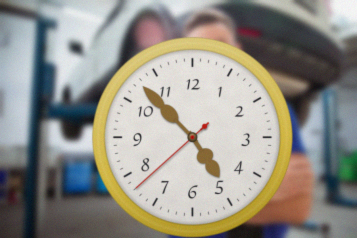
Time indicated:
4h52m38s
